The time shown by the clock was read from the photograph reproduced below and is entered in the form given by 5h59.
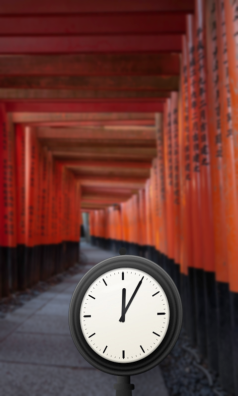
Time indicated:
12h05
